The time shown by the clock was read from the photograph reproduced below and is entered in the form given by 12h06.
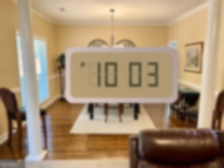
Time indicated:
10h03
